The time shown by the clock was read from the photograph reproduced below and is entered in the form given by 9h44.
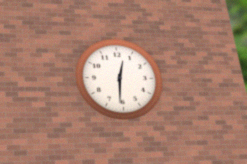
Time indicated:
12h31
